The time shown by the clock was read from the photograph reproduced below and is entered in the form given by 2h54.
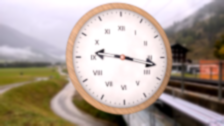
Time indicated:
9h17
